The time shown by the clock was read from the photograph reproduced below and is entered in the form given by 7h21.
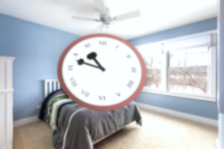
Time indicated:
10h48
